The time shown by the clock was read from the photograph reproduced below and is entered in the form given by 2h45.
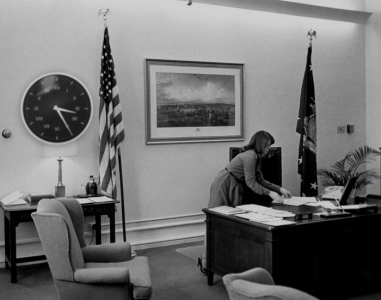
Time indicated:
3h25
